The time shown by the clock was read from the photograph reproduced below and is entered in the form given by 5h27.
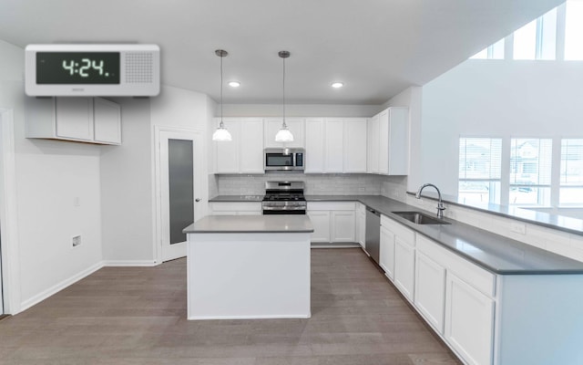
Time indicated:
4h24
